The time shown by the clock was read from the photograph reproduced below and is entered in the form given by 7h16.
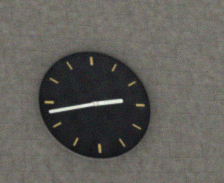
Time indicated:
2h43
